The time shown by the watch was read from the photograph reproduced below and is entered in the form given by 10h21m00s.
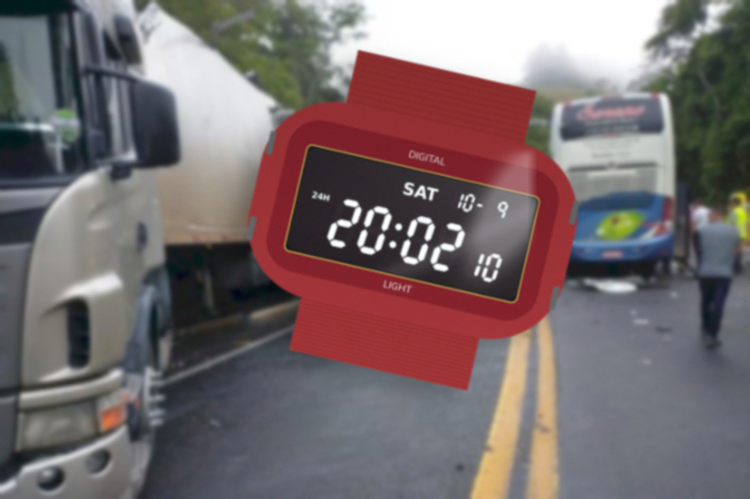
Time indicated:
20h02m10s
